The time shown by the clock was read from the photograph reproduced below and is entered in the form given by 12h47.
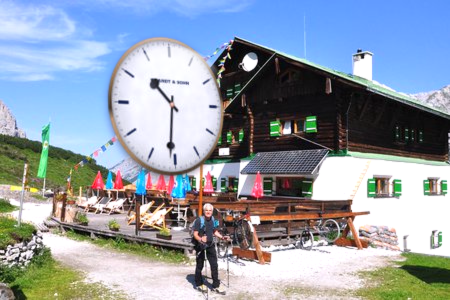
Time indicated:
10h31
